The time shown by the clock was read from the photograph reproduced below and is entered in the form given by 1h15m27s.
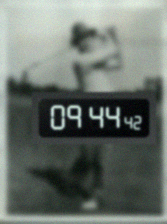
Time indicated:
9h44m42s
